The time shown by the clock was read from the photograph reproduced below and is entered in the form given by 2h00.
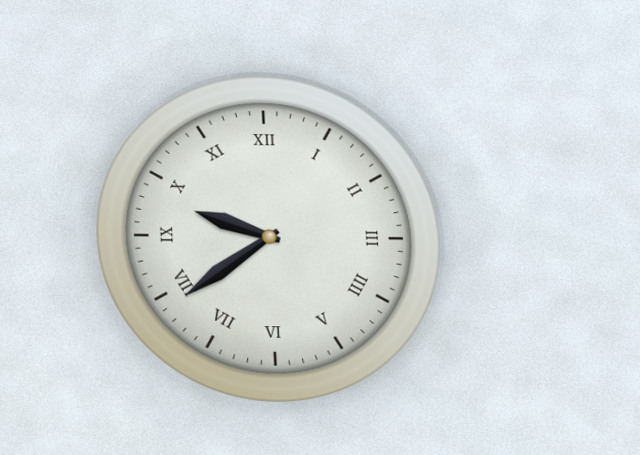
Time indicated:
9h39
